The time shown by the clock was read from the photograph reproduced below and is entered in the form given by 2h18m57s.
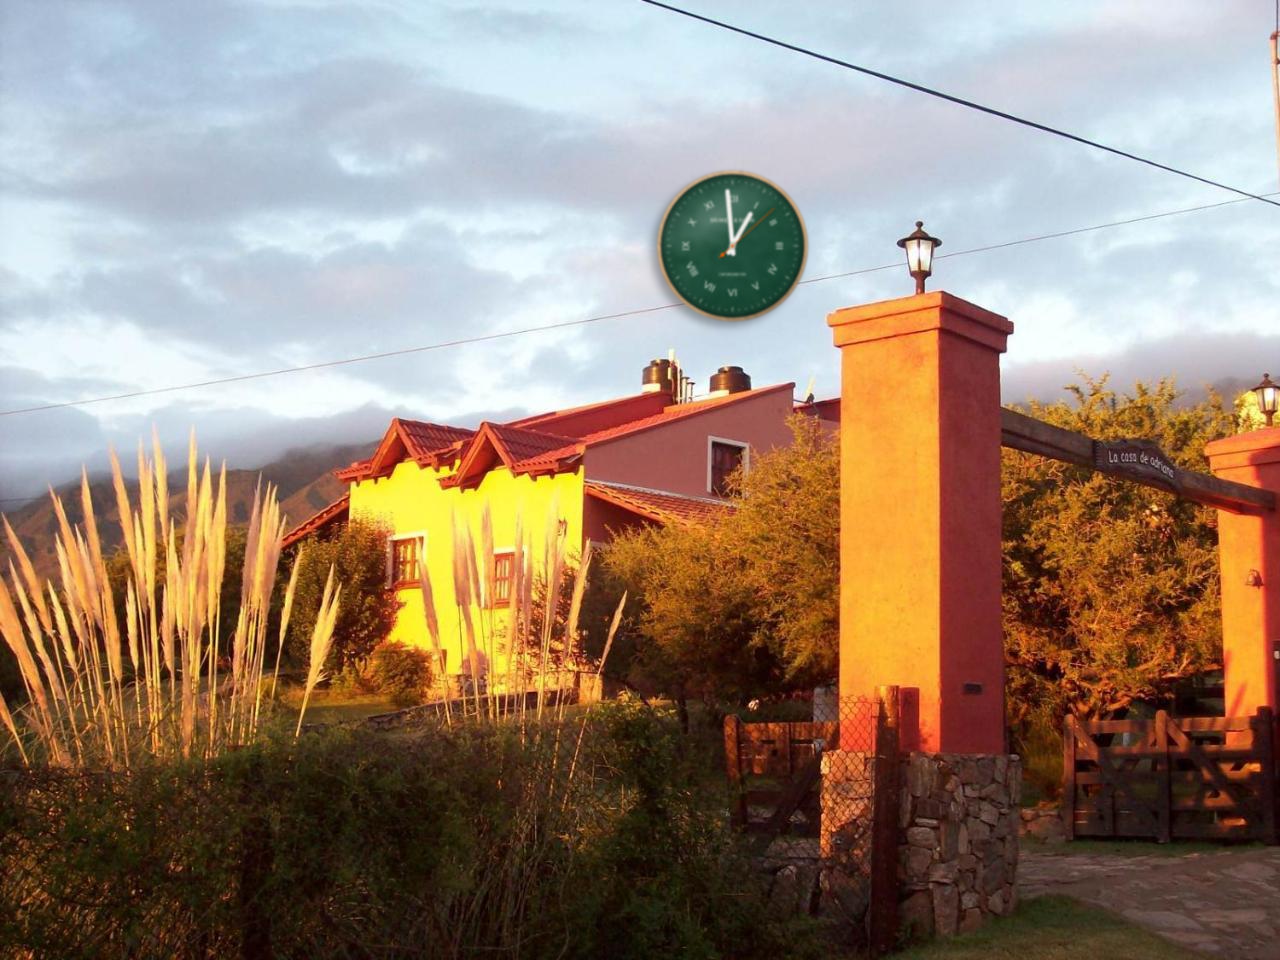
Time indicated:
12h59m08s
